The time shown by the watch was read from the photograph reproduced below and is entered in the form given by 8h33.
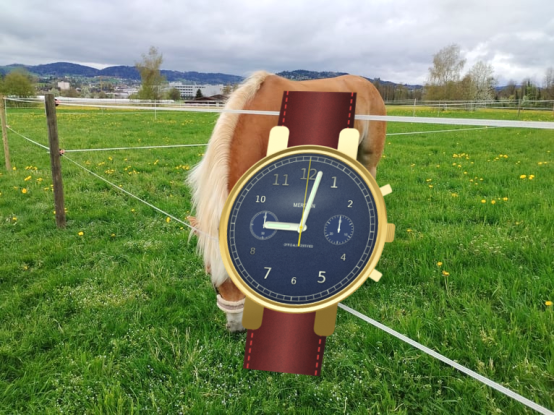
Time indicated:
9h02
